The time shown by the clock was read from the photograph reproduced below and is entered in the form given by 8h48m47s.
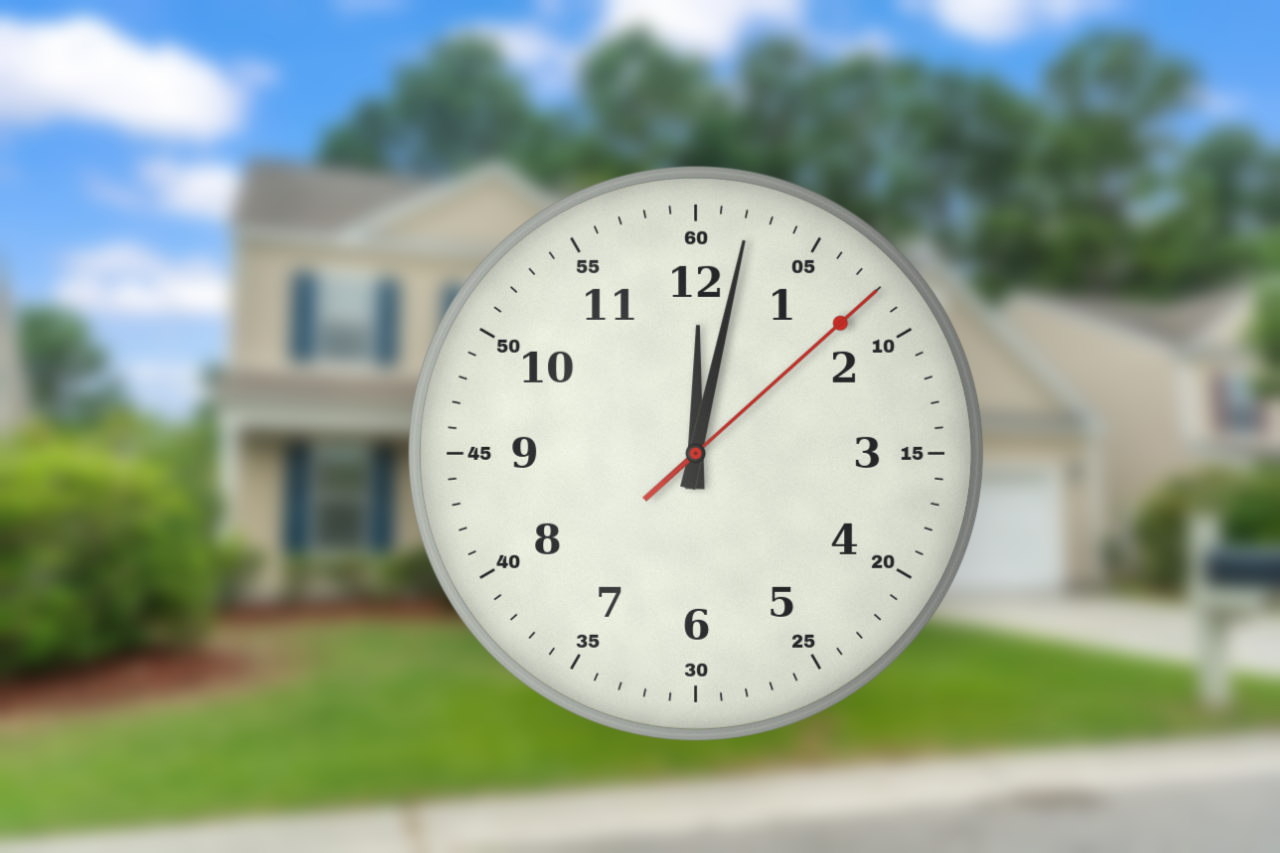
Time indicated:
12h02m08s
